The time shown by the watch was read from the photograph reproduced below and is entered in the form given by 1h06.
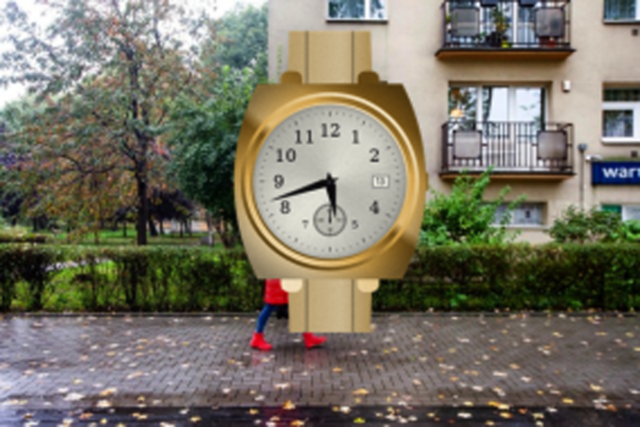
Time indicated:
5h42
